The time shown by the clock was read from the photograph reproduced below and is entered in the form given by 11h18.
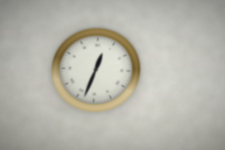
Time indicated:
12h33
